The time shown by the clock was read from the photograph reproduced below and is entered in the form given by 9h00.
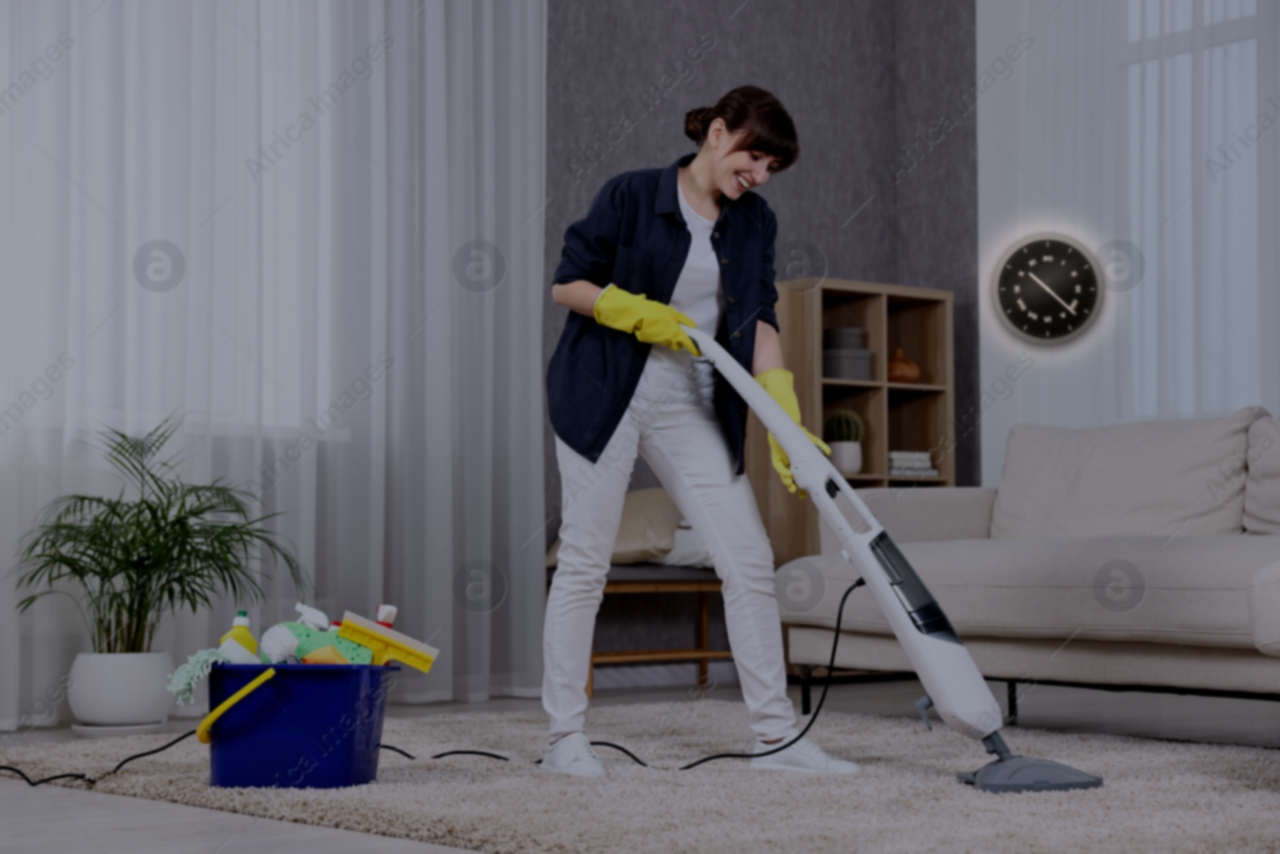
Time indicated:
10h22
